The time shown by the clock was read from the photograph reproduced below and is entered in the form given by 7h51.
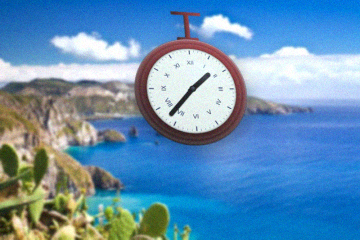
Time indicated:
1h37
